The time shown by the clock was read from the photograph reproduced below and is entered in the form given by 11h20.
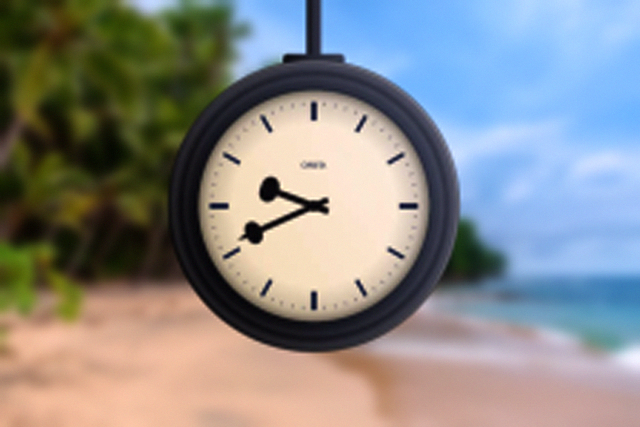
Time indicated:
9h41
